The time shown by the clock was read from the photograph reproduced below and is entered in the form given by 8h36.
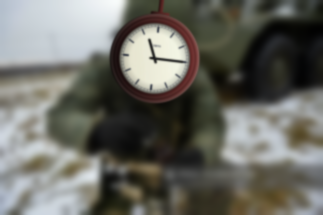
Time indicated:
11h15
